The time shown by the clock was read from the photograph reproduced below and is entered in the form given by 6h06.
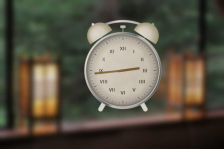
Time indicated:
2h44
